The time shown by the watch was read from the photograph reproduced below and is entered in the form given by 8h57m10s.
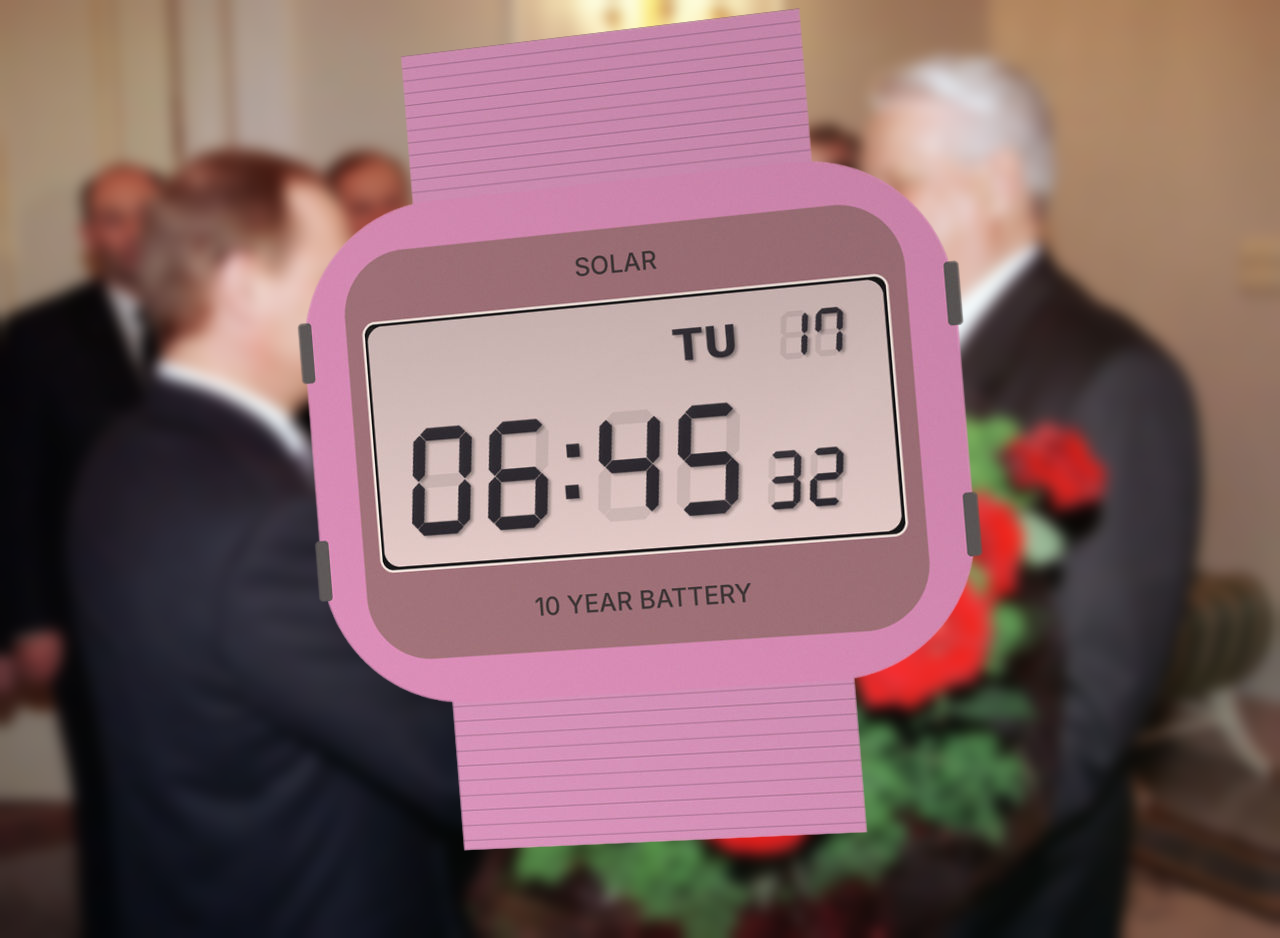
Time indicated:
6h45m32s
